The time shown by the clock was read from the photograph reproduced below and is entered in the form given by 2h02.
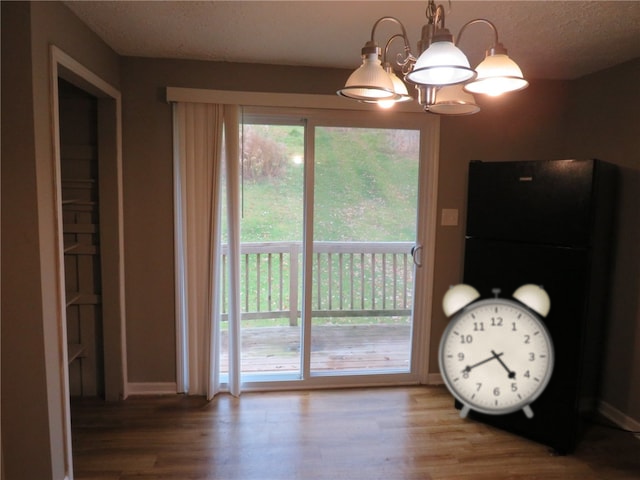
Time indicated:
4h41
